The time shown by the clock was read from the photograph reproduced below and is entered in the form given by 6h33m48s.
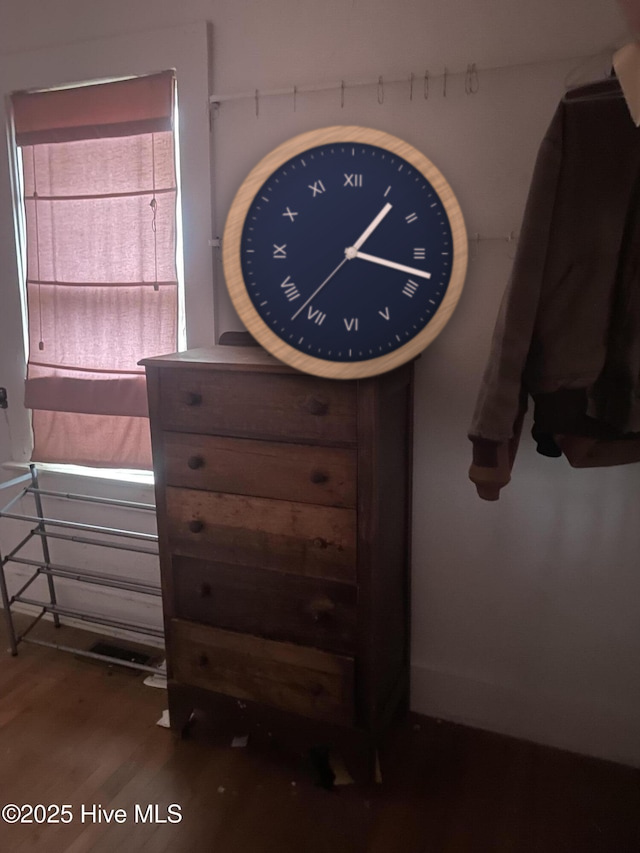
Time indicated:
1h17m37s
